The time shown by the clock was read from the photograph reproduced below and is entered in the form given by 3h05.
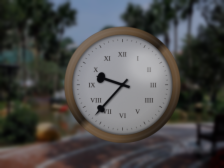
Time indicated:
9h37
